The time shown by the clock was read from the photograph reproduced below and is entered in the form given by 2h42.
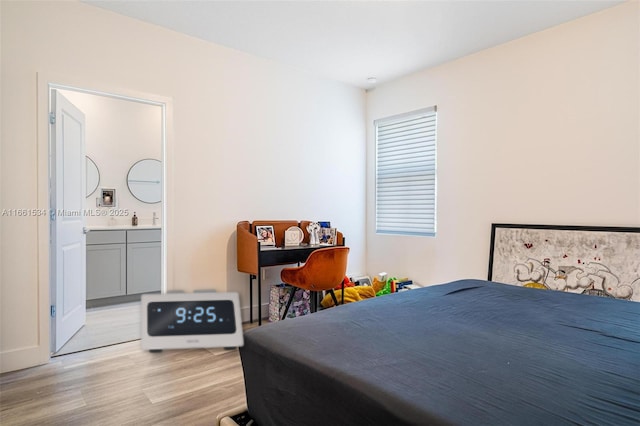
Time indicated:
9h25
